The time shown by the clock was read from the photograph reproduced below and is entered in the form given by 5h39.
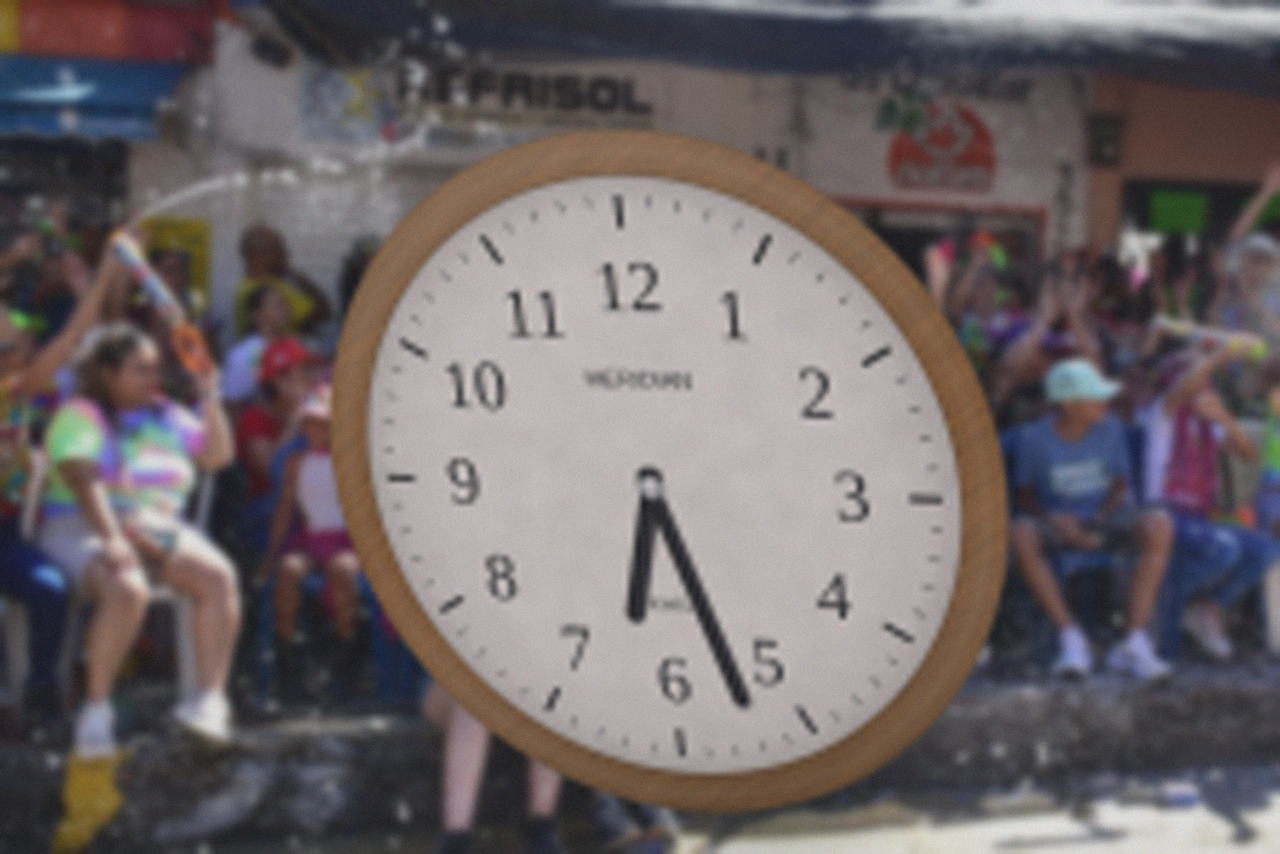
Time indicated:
6h27
